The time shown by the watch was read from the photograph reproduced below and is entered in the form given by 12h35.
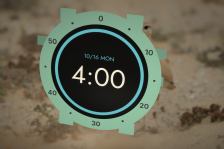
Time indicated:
4h00
